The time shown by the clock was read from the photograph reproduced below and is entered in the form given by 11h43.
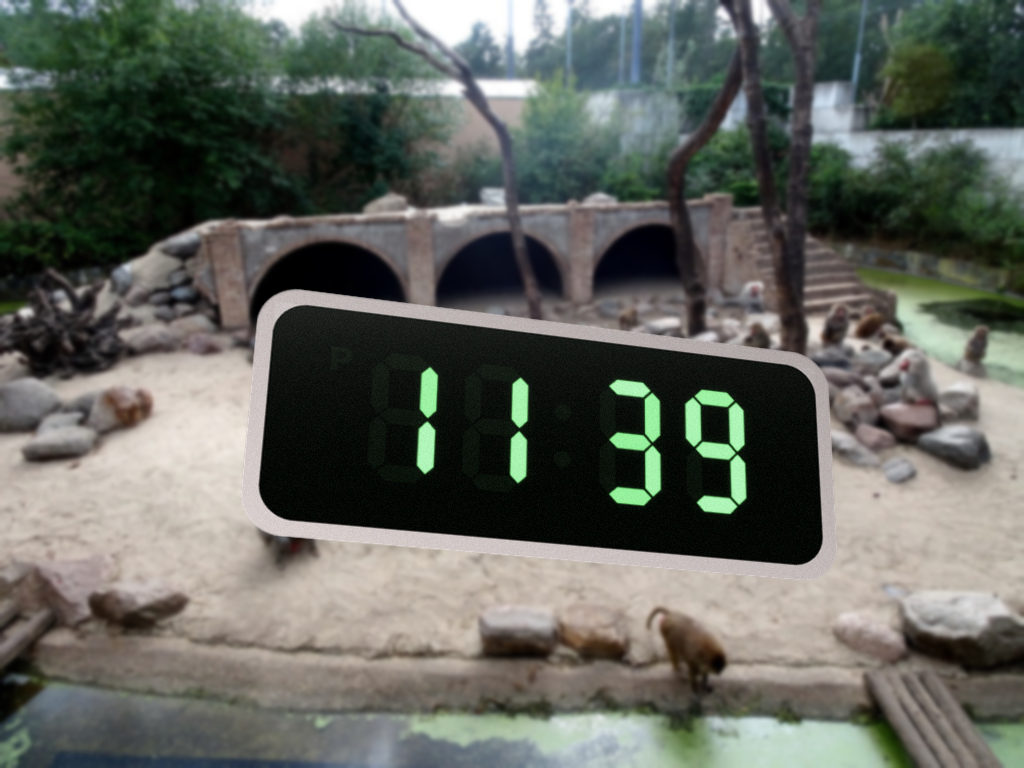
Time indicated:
11h39
